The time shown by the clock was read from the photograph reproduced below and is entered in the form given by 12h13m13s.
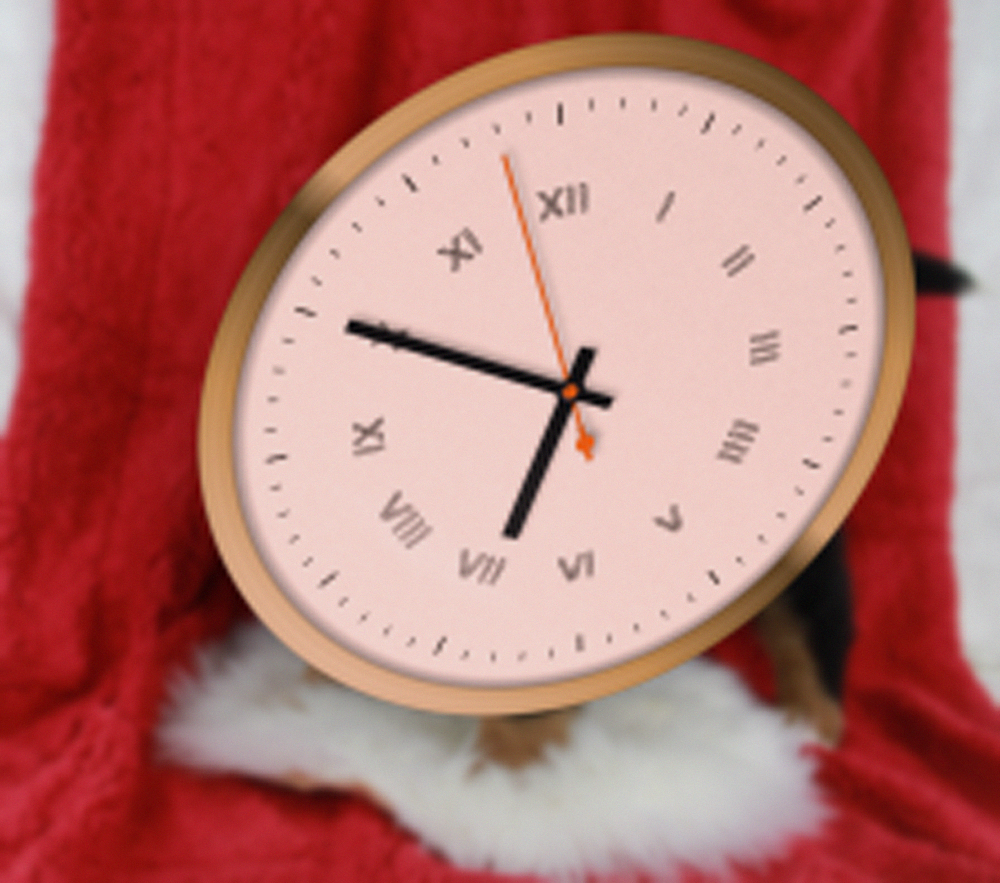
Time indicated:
6h49m58s
